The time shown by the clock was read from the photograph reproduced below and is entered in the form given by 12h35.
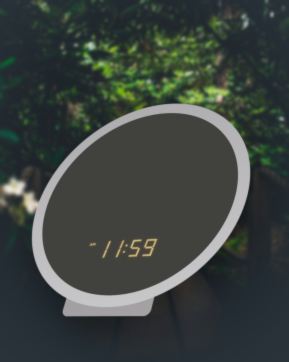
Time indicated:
11h59
